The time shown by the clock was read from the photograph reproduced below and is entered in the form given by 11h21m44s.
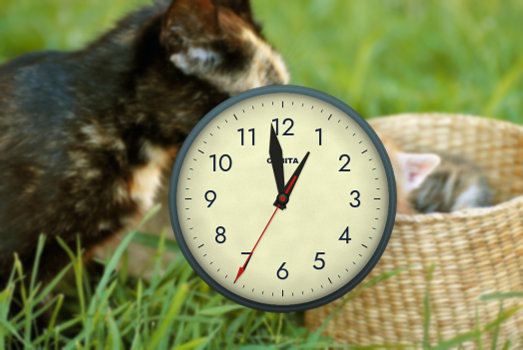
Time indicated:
12h58m35s
